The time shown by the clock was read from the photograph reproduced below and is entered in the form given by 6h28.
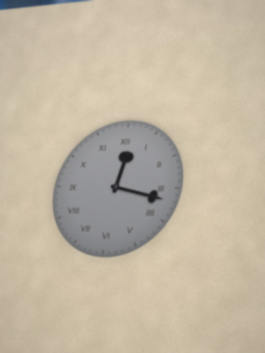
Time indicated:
12h17
